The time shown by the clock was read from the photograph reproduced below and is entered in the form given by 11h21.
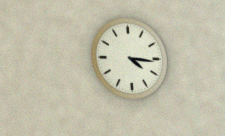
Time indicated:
4h16
